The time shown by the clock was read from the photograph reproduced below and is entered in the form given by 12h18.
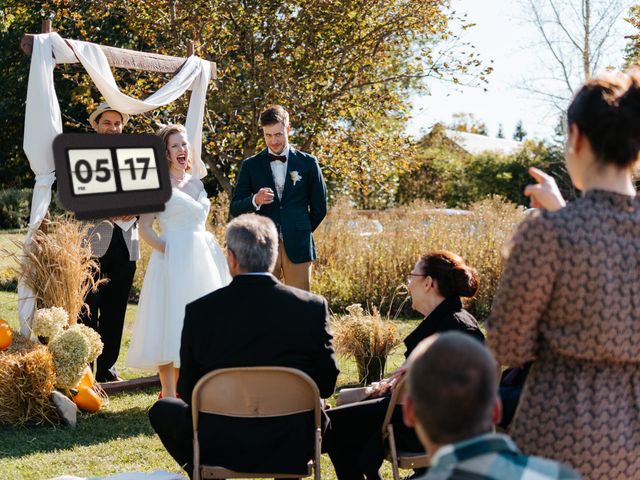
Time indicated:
5h17
